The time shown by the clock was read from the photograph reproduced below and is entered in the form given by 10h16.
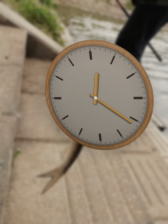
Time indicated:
12h21
